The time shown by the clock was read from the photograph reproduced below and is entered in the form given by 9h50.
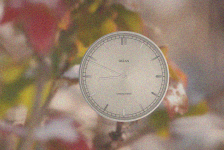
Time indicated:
8h49
